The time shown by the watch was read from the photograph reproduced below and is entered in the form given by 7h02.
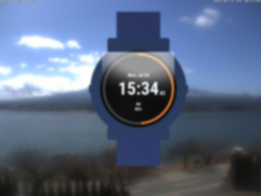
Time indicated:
15h34
